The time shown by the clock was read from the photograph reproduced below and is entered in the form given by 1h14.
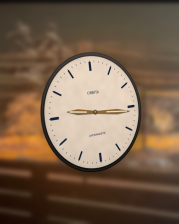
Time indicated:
9h16
